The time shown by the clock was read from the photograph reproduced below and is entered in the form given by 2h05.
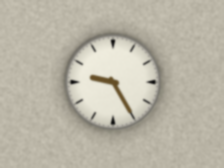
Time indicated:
9h25
